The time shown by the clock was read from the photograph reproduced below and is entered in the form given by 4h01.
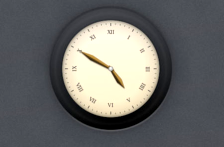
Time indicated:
4h50
